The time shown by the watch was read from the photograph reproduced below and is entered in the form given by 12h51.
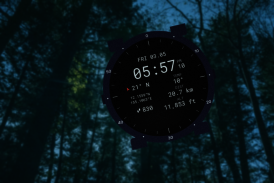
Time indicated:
5h57
